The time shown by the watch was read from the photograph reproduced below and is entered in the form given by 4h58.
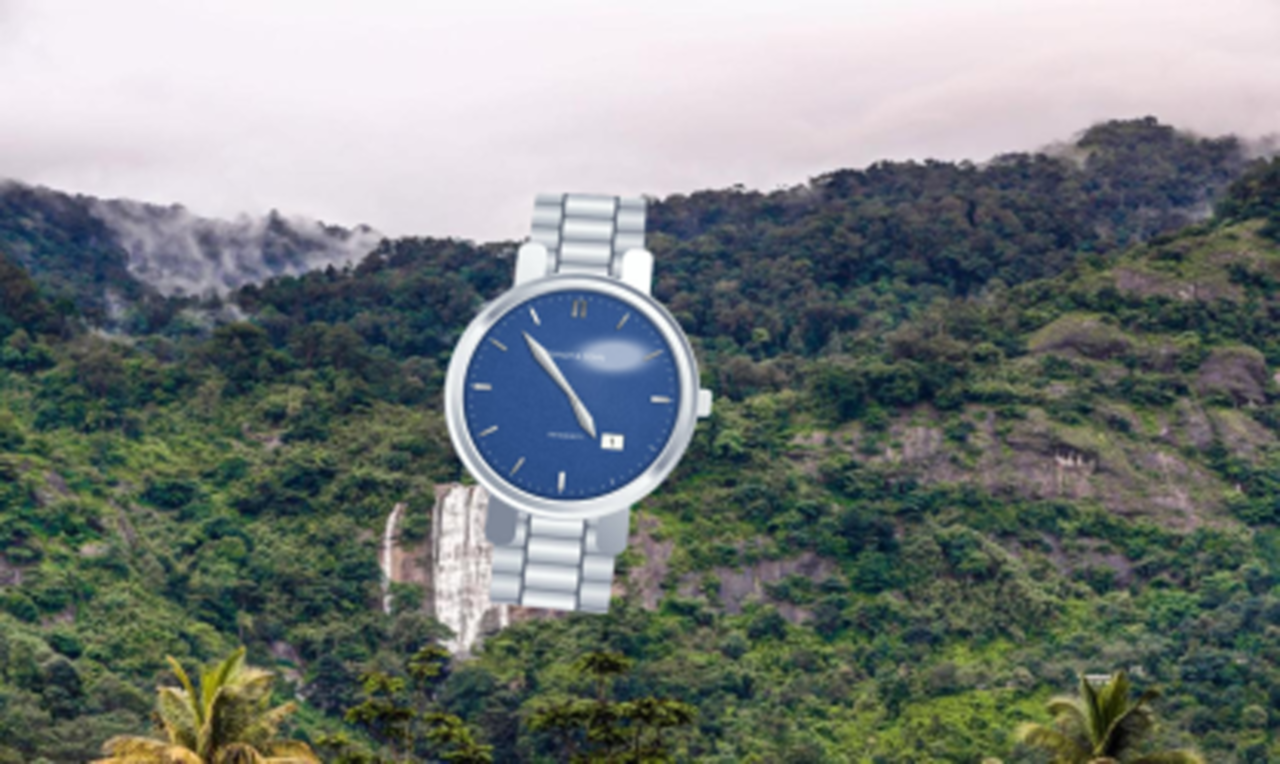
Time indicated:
4h53
